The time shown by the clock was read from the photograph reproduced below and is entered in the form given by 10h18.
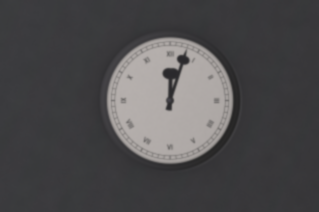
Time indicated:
12h03
